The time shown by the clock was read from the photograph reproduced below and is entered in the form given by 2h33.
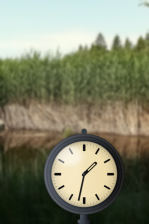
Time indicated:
1h32
